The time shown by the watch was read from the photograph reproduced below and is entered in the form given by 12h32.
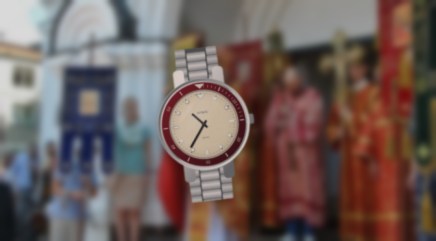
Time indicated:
10h36
